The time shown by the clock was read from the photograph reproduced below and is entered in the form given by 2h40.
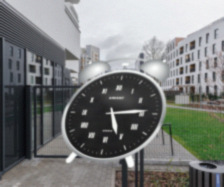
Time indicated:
5h14
